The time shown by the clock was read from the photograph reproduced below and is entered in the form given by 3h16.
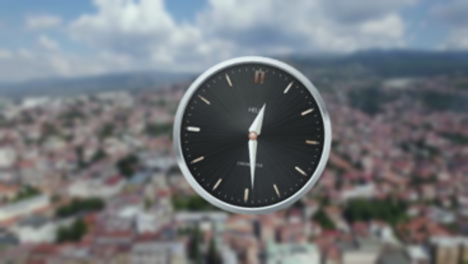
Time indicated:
12h29
